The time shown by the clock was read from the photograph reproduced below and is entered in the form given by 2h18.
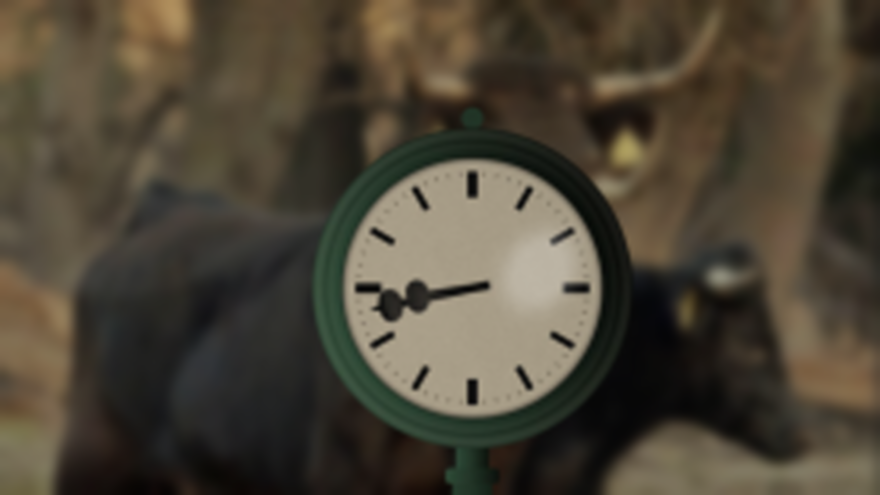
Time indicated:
8h43
